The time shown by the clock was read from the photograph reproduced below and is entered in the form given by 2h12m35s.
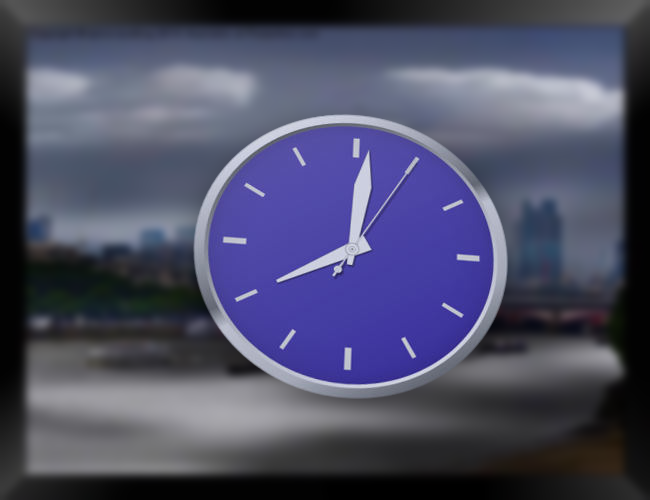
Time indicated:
8h01m05s
